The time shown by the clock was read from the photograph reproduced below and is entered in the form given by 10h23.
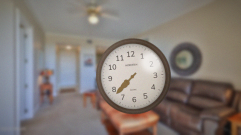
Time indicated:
7h38
